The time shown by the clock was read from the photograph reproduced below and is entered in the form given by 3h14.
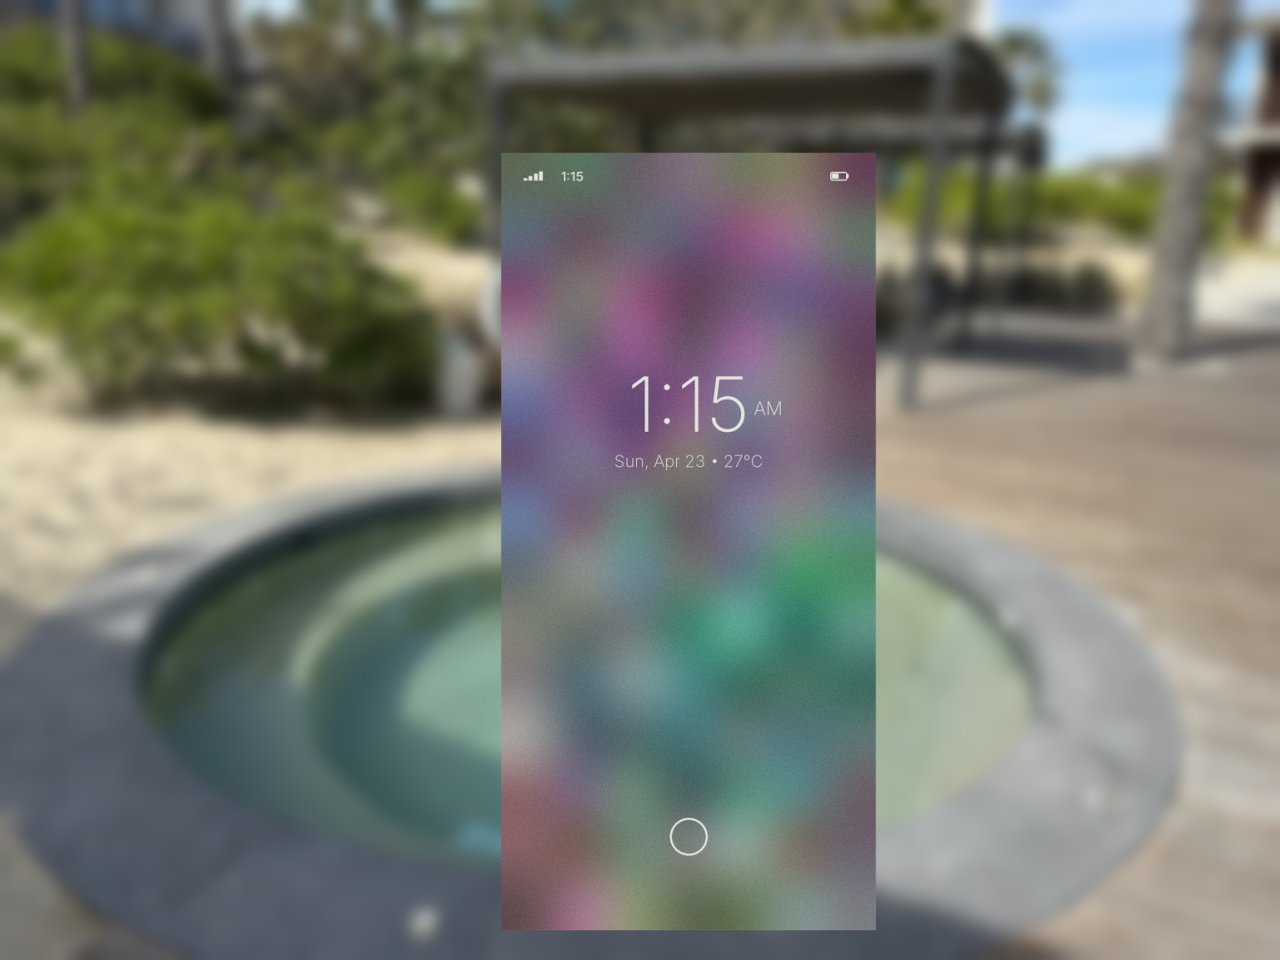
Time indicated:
1h15
